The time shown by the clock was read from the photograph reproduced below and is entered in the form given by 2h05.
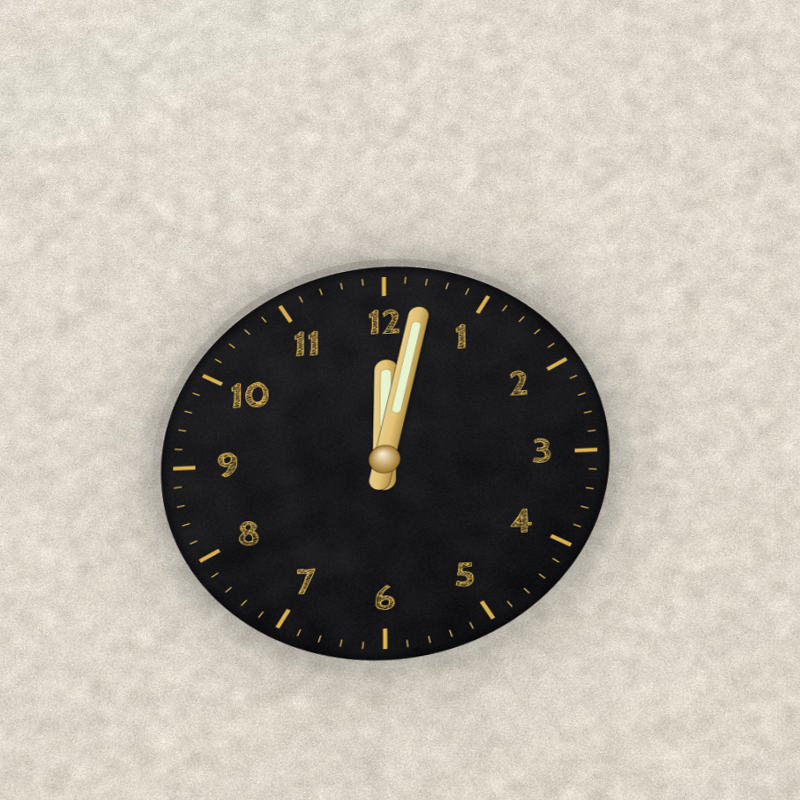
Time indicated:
12h02
